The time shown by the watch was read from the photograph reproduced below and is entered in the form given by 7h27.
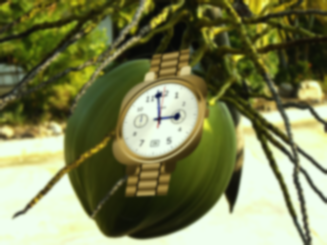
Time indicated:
2h58
